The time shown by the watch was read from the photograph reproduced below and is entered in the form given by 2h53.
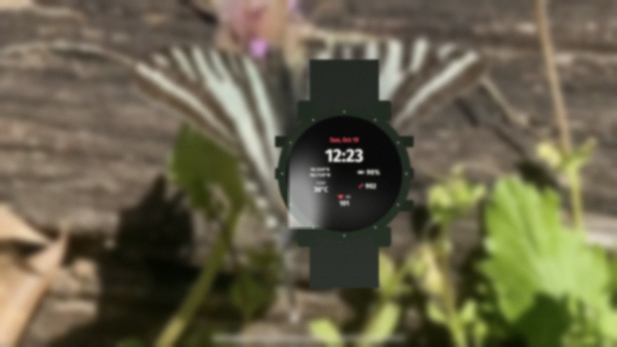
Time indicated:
12h23
